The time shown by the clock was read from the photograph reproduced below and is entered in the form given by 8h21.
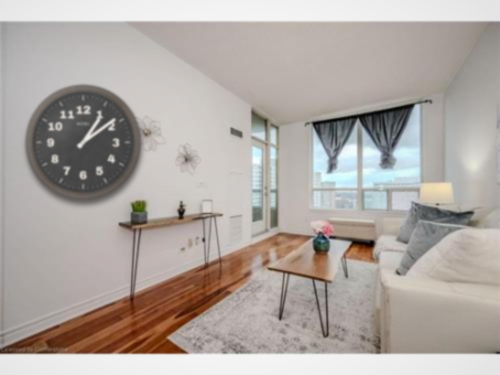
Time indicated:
1h09
